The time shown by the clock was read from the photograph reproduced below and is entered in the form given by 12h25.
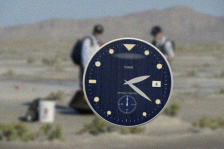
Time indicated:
2h21
